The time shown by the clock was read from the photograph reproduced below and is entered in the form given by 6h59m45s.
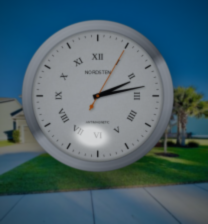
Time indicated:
2h13m05s
